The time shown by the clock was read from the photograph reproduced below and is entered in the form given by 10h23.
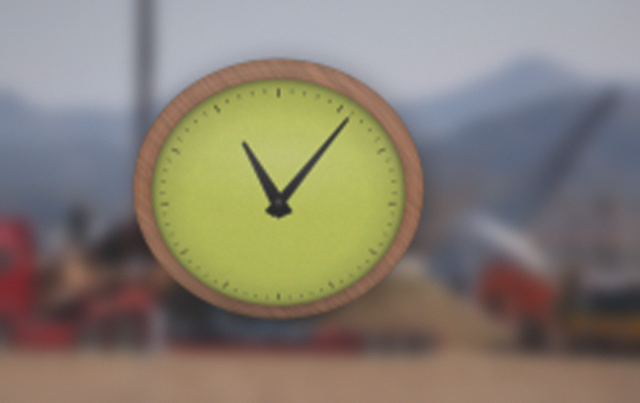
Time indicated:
11h06
